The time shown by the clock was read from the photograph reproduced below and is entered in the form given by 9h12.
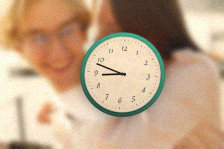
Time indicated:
8h48
